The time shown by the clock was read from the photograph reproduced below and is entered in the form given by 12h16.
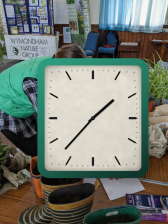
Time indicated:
1h37
